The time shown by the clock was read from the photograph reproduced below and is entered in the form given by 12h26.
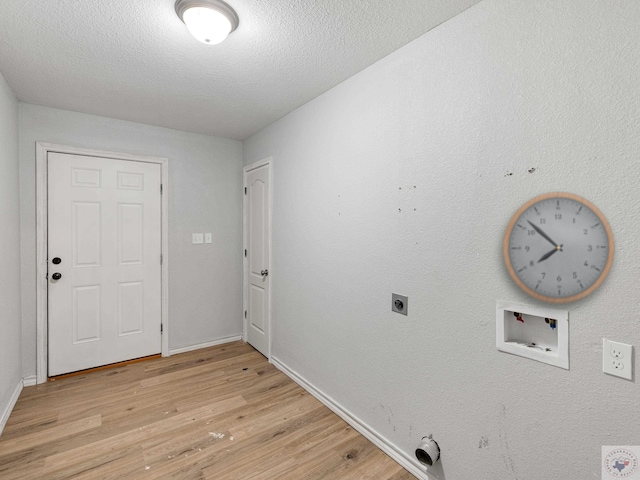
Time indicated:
7h52
